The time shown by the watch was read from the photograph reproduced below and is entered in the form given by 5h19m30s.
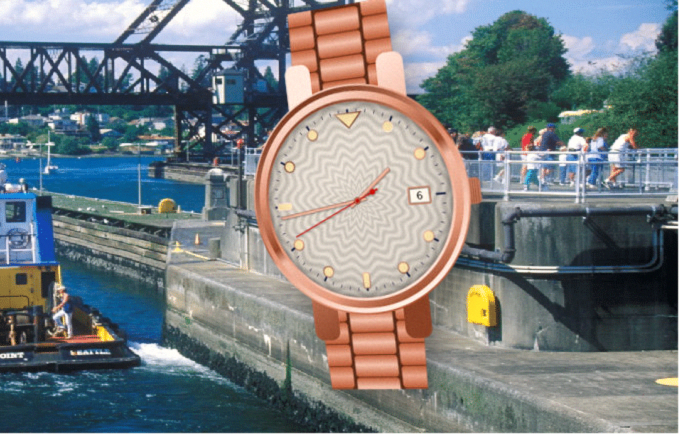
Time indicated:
1h43m41s
